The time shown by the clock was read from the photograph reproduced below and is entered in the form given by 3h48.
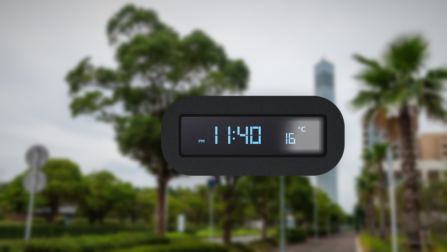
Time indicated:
11h40
